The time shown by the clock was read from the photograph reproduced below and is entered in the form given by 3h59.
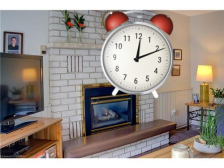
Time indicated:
12h11
